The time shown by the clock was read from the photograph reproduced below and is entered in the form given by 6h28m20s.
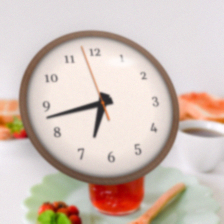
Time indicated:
6h42m58s
